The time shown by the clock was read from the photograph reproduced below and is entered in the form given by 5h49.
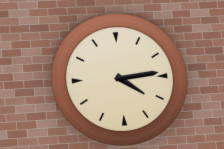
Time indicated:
4h14
